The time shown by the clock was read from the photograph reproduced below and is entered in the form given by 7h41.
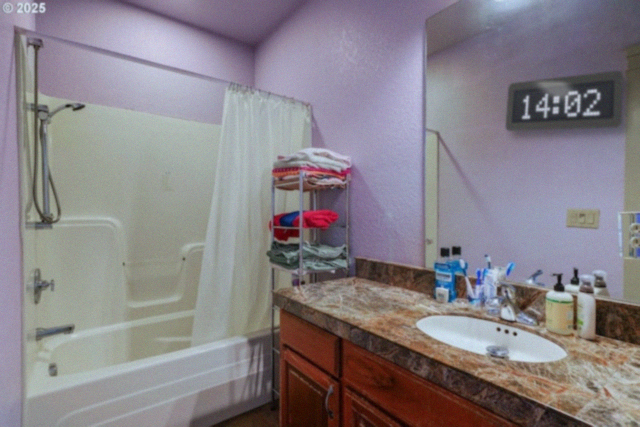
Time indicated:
14h02
